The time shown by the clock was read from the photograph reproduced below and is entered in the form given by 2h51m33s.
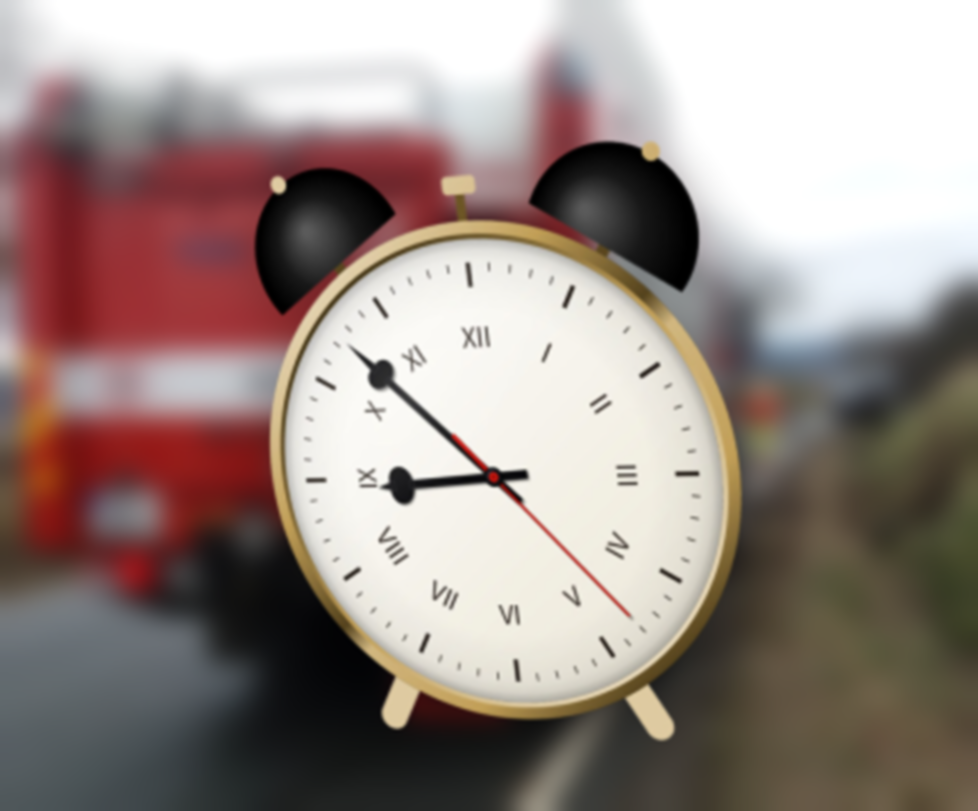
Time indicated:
8h52m23s
